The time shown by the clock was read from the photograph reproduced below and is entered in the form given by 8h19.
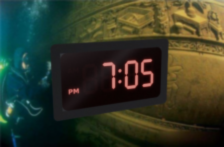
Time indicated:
7h05
